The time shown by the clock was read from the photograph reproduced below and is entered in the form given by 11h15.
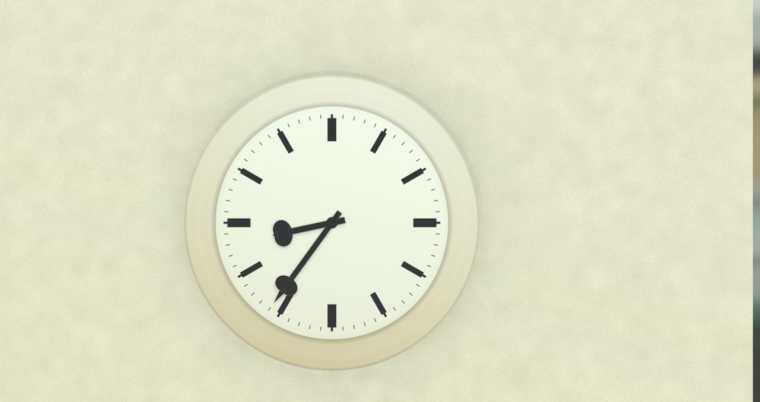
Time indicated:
8h36
